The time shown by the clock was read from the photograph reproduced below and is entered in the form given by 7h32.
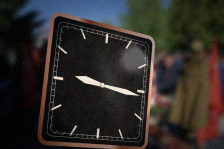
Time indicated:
9h16
